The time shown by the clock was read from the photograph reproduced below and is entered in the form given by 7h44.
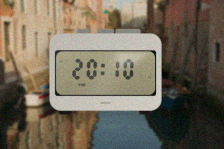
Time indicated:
20h10
